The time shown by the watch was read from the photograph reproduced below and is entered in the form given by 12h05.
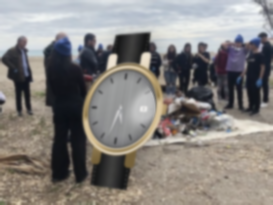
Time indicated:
5h33
